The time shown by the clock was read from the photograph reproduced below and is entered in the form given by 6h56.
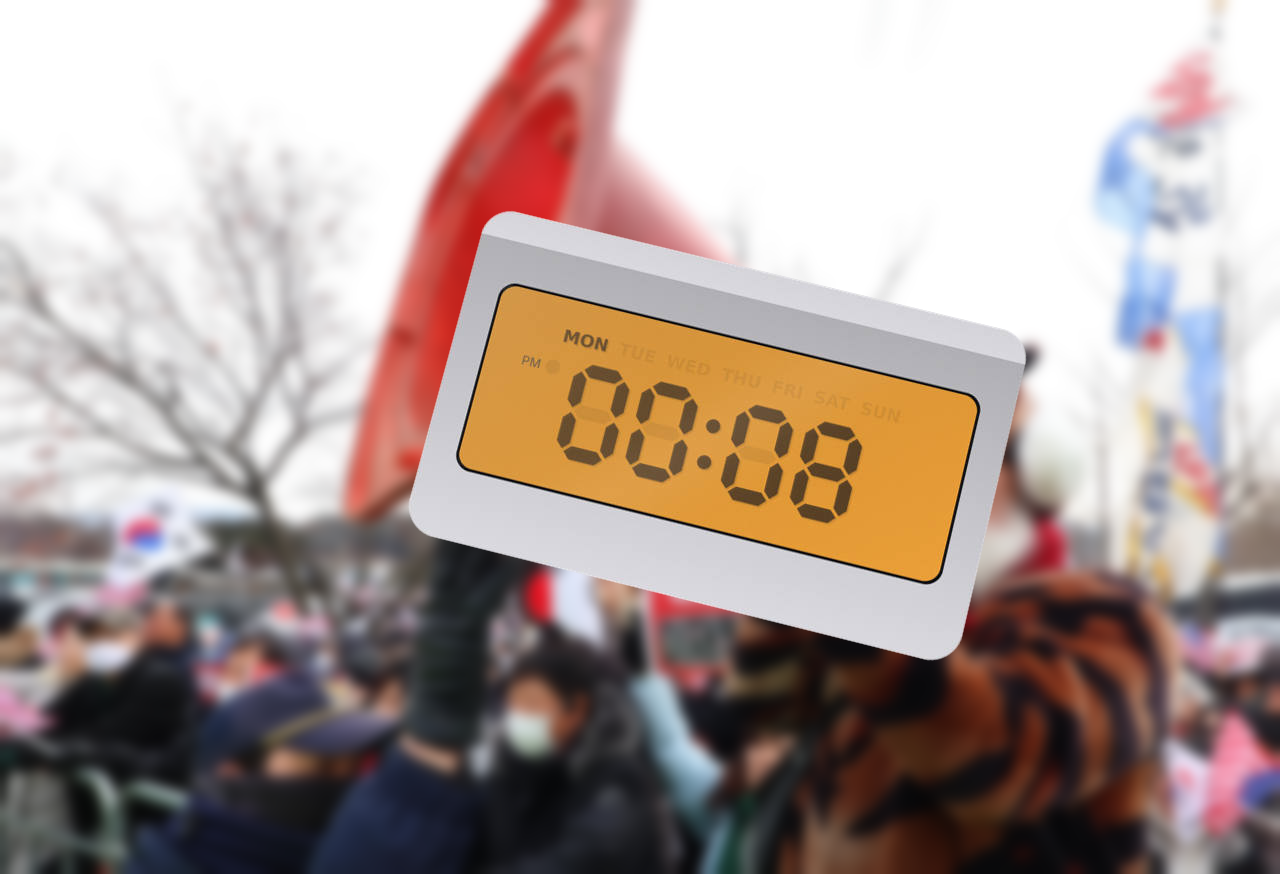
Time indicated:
0h08
